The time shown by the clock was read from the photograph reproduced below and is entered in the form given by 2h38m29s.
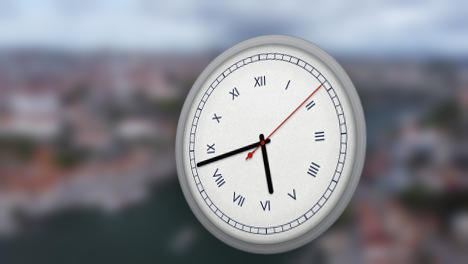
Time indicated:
5h43m09s
